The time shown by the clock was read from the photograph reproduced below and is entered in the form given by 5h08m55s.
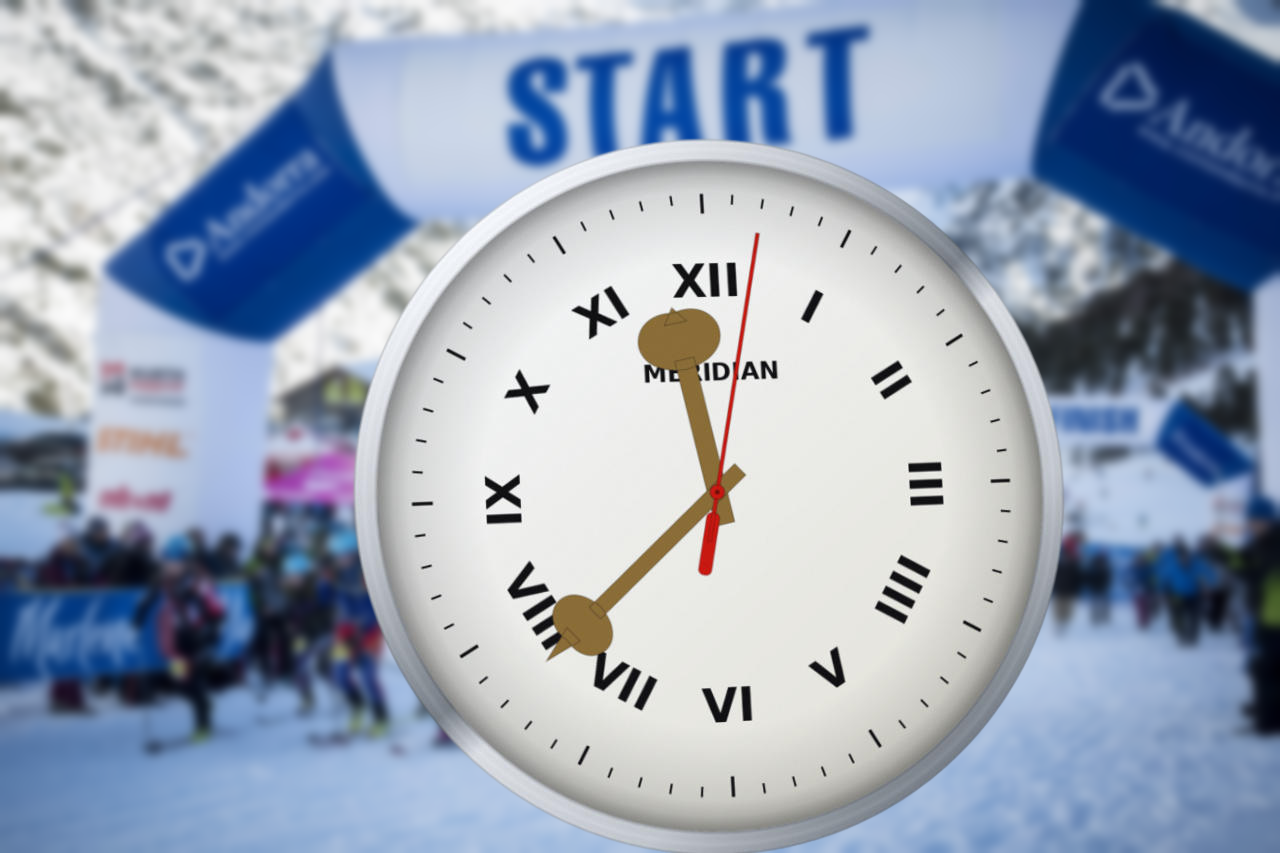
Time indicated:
11h38m02s
